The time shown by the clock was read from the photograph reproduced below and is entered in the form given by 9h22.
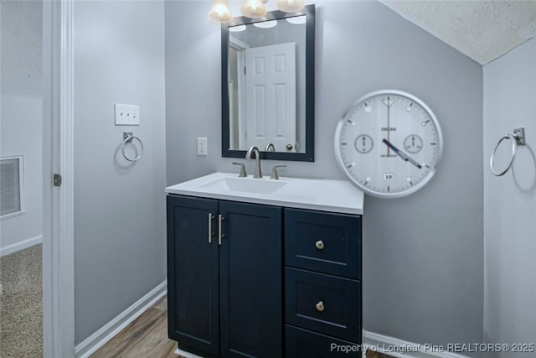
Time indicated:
4h21
